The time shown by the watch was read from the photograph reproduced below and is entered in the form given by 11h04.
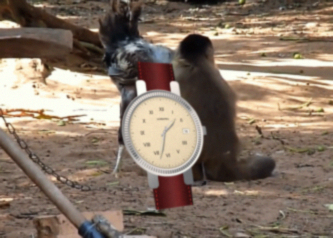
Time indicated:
1h33
